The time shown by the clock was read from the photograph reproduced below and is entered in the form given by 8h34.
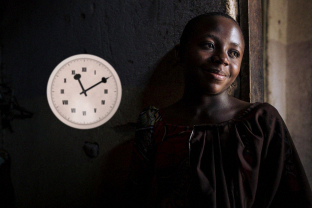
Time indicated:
11h10
